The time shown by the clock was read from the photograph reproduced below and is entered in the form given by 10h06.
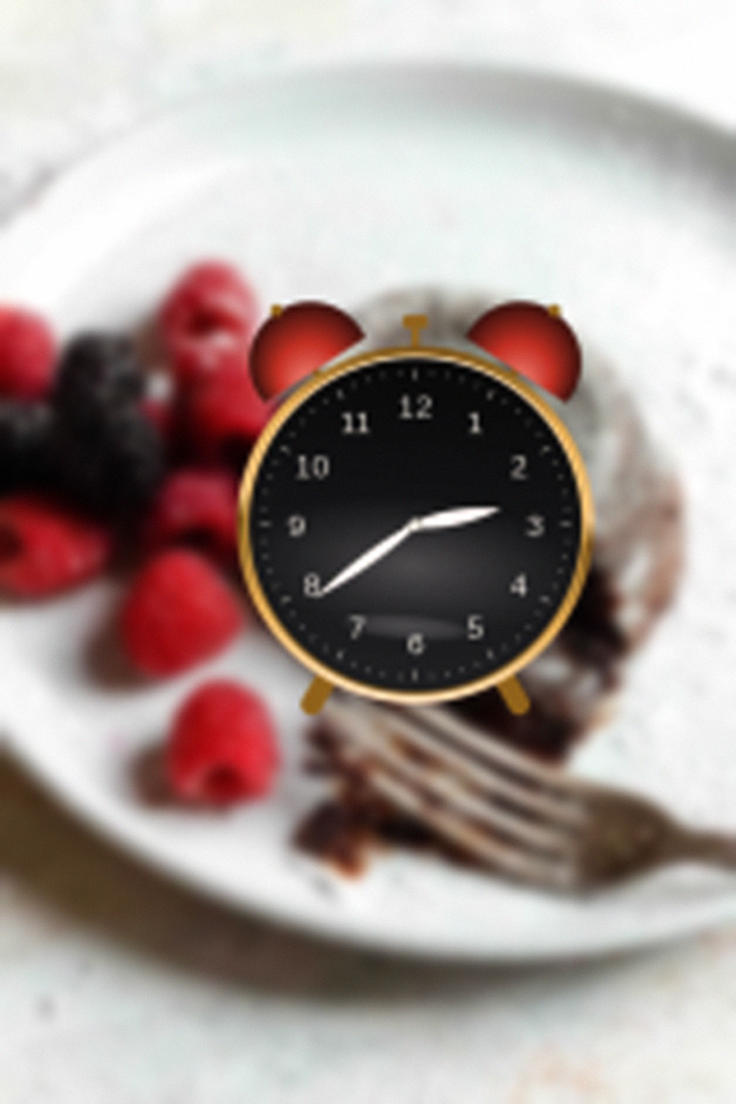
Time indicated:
2h39
